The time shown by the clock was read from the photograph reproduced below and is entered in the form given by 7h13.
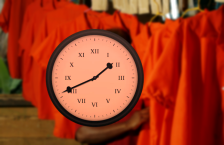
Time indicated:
1h41
